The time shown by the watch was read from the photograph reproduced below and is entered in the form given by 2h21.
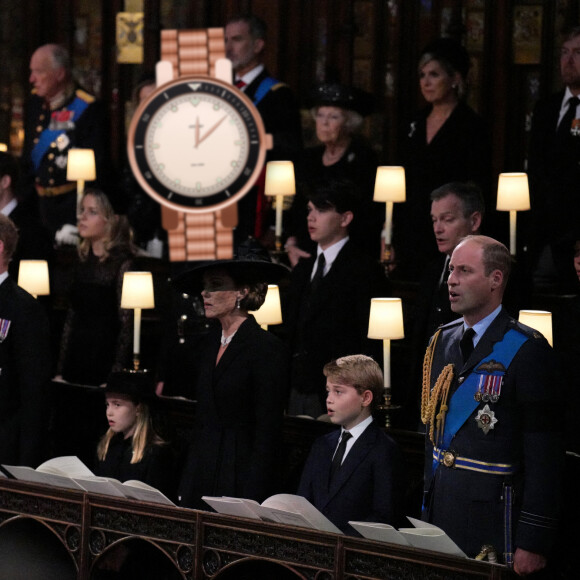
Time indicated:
12h08
